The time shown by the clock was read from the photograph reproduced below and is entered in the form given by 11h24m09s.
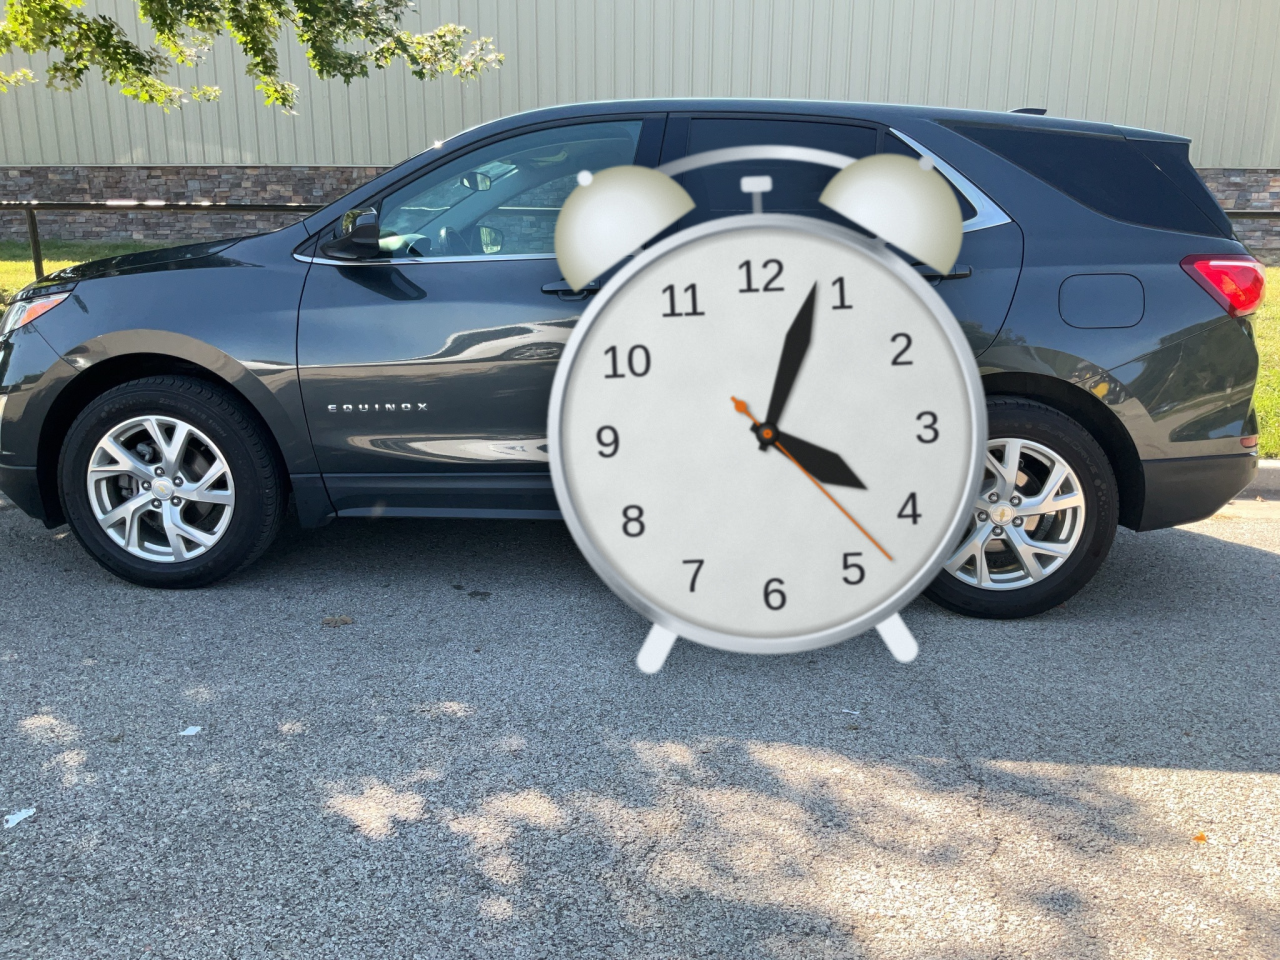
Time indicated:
4h03m23s
